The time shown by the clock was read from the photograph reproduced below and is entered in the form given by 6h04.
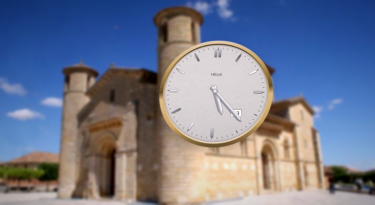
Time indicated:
5h23
